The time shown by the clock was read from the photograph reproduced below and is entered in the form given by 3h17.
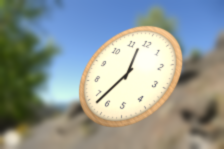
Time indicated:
11h33
